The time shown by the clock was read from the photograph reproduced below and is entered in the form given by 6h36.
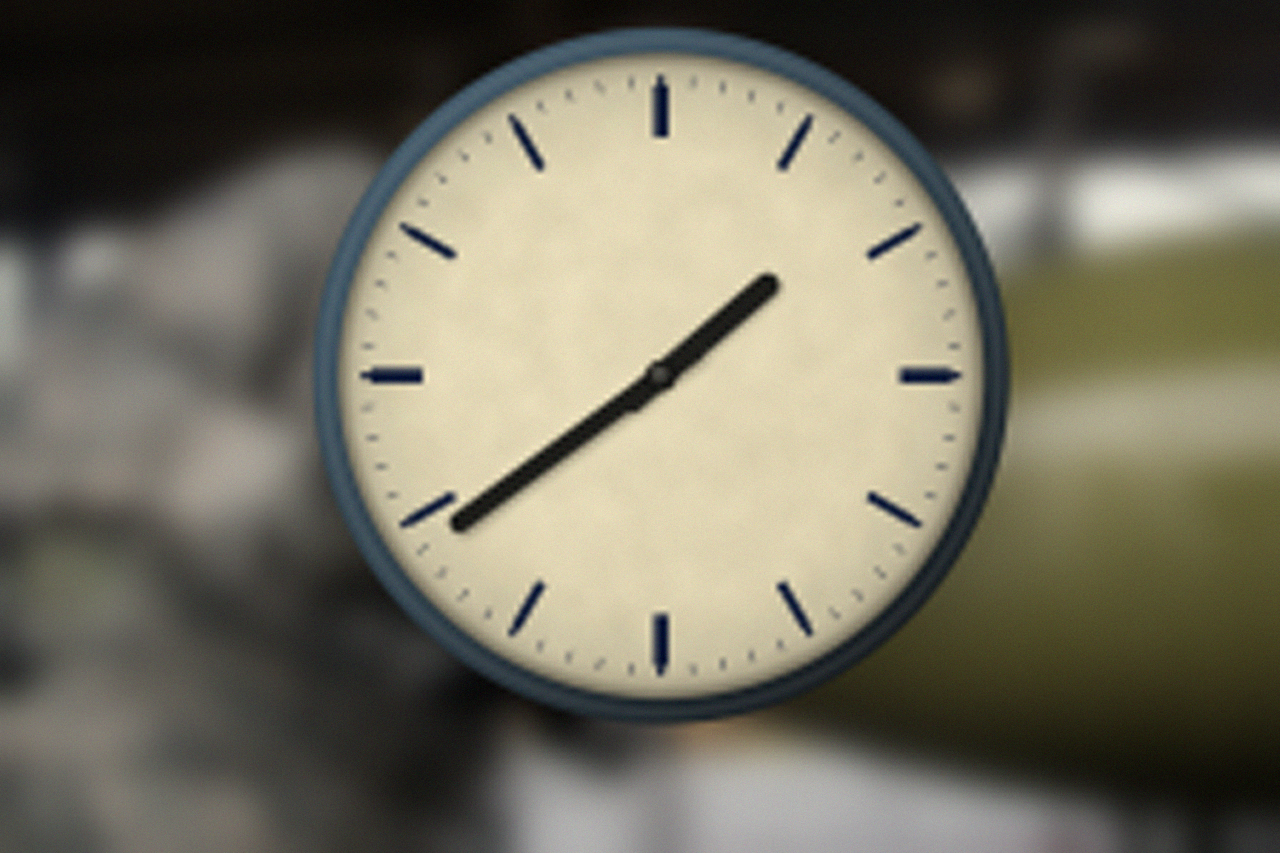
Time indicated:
1h39
